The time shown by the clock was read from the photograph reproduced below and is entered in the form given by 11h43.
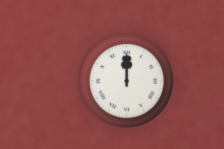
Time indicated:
12h00
